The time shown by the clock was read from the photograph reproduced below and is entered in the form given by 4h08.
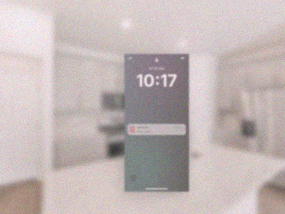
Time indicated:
10h17
